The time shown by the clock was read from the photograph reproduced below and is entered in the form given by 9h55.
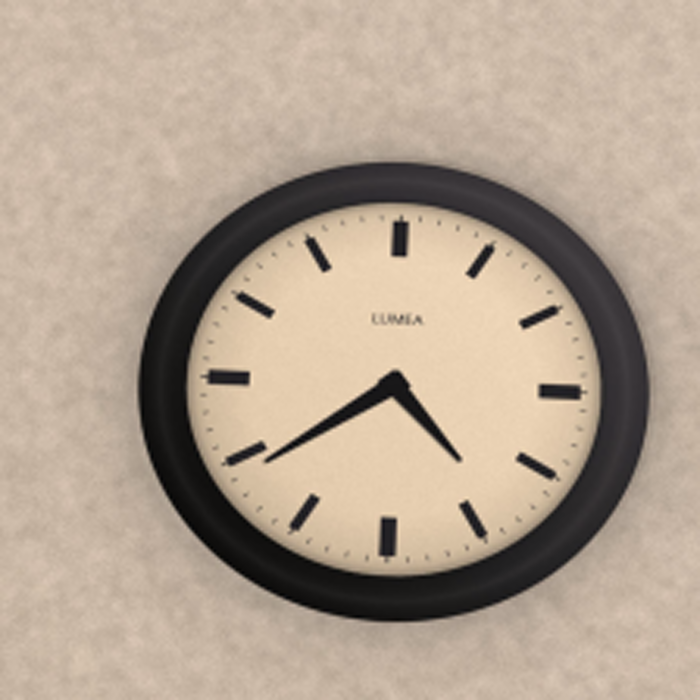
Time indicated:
4h39
